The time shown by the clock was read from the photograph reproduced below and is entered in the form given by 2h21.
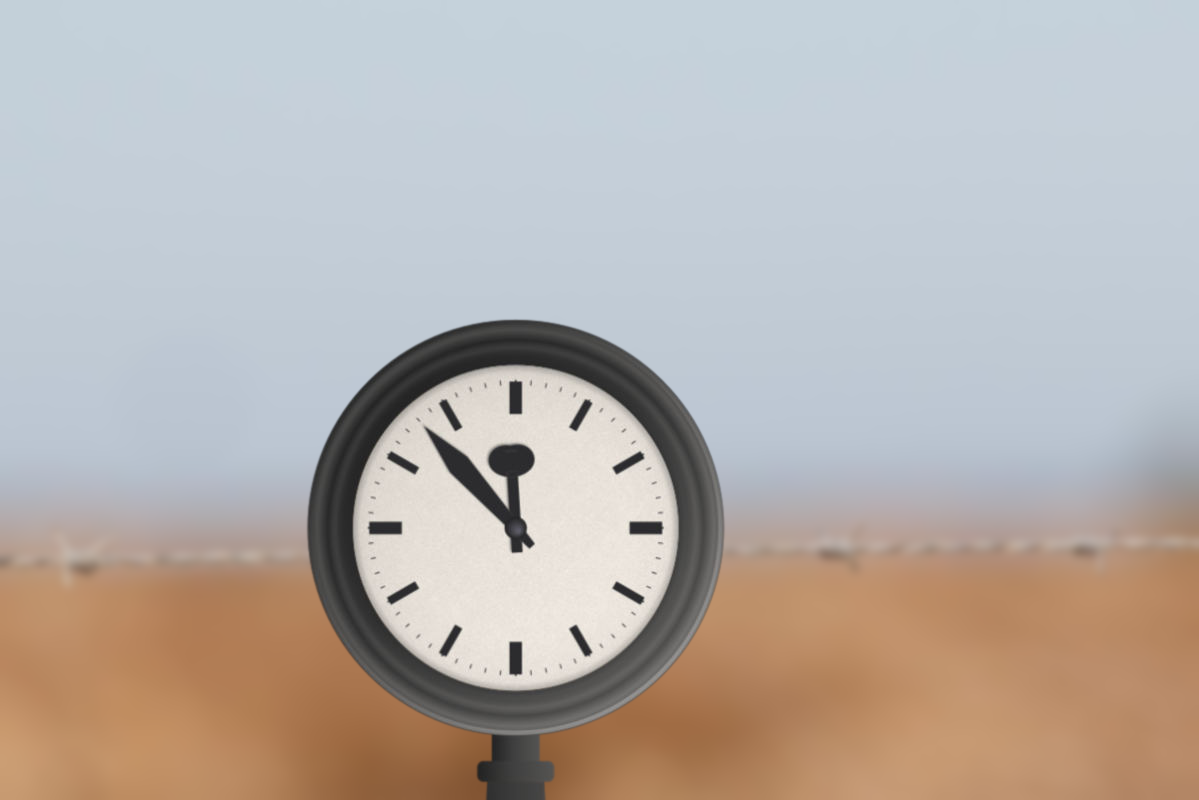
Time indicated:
11h53
